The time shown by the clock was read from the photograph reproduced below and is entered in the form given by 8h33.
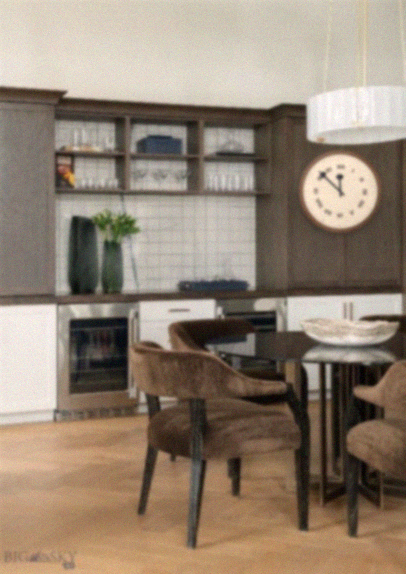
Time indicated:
11h52
